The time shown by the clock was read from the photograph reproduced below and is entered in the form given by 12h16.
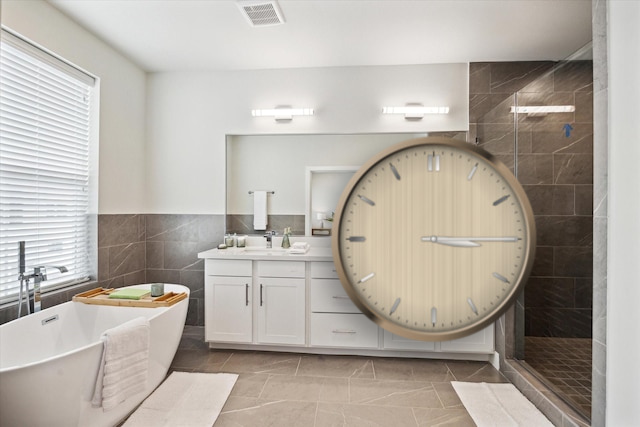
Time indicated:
3h15
